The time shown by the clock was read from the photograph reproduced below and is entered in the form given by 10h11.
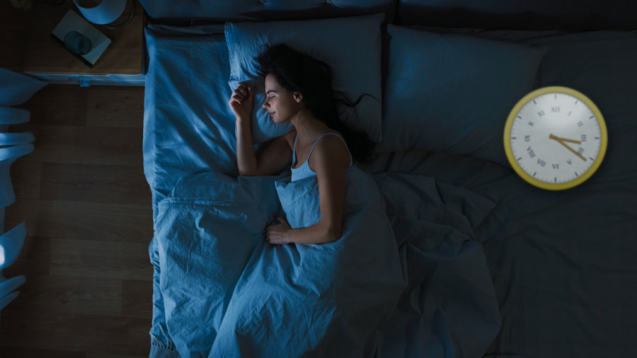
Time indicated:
3h21
